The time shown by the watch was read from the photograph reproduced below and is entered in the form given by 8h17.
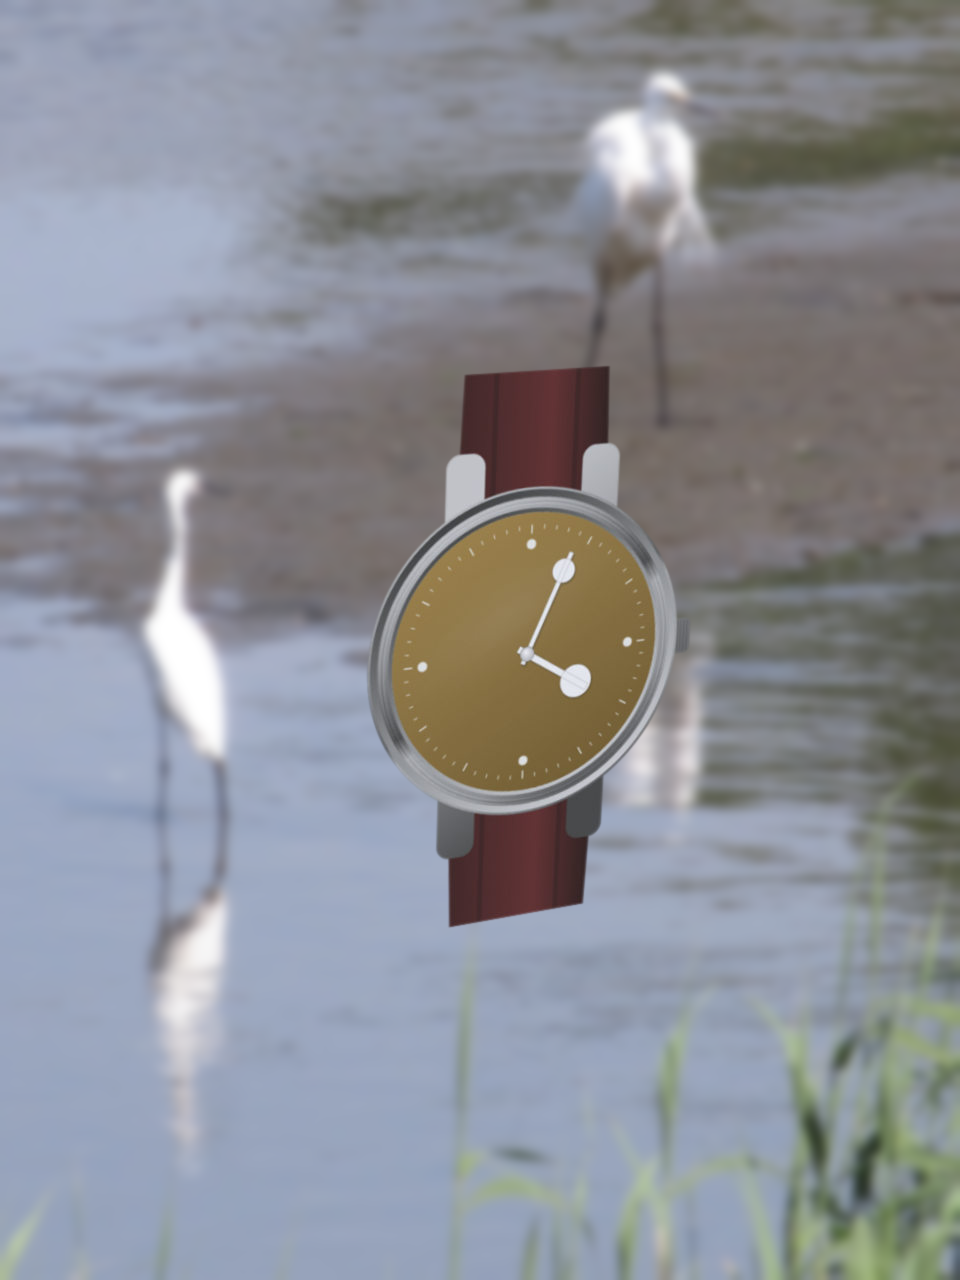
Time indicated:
4h04
